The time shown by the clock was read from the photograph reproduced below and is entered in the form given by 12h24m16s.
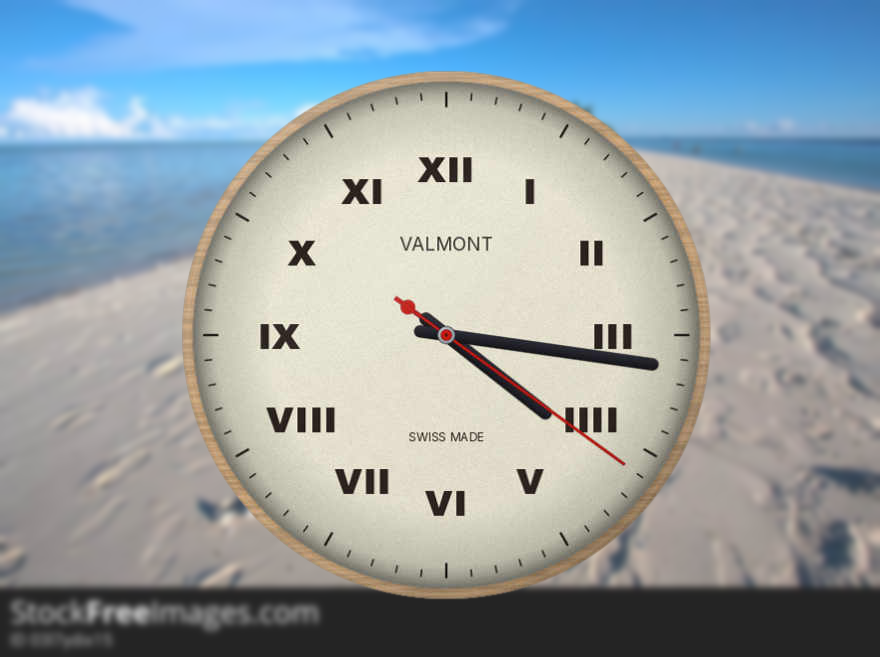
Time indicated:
4h16m21s
